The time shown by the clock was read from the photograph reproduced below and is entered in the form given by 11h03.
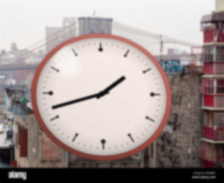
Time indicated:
1h42
